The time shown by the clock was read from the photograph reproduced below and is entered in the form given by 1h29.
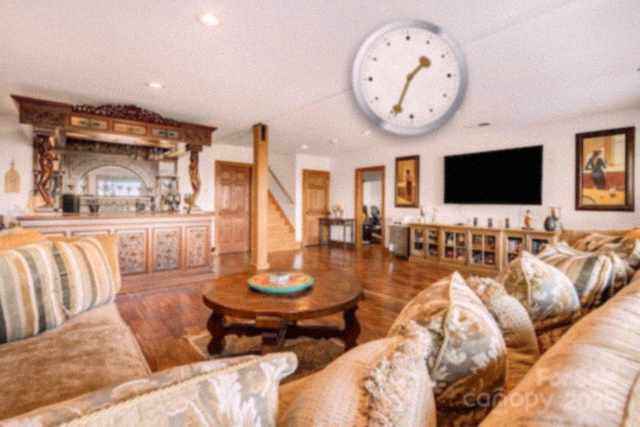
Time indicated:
1h34
